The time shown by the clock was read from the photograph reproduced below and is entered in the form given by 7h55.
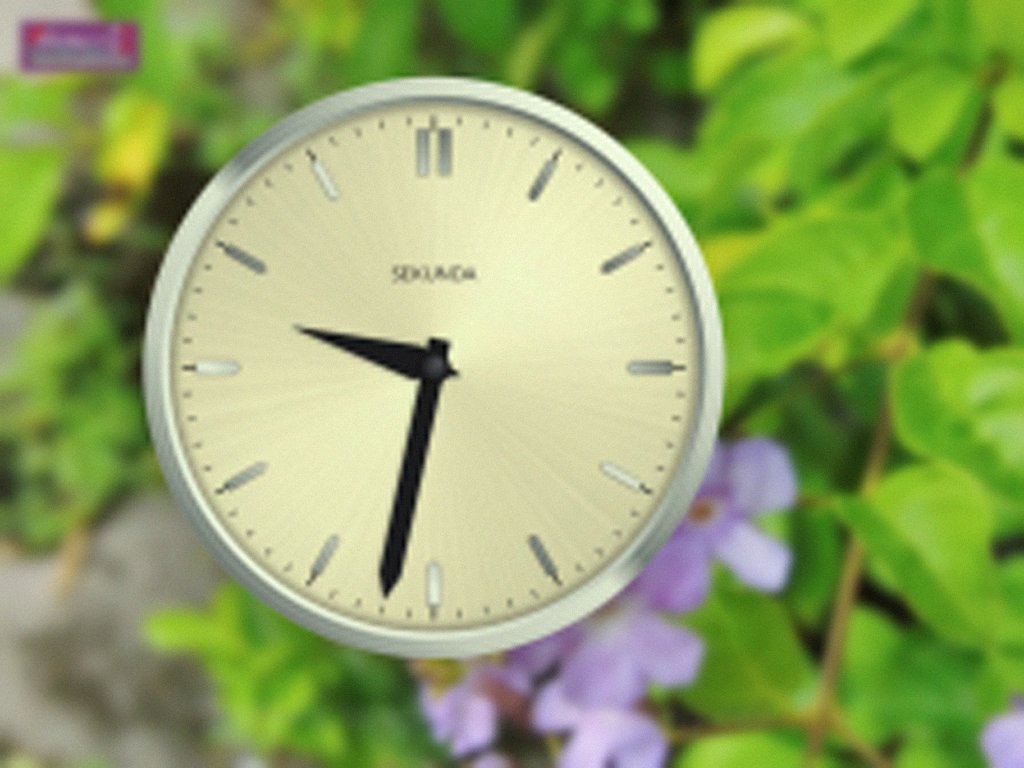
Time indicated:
9h32
